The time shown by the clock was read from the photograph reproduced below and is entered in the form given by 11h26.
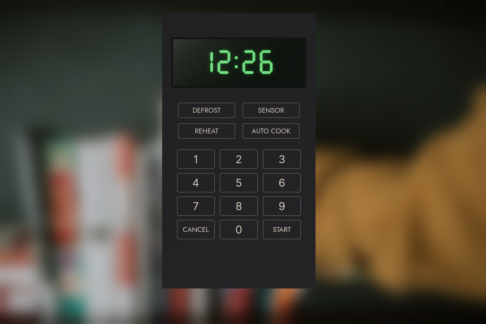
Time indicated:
12h26
